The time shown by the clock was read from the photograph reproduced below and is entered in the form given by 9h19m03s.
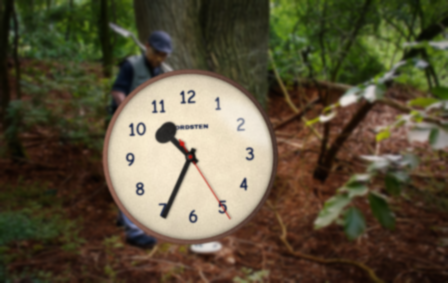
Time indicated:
10h34m25s
